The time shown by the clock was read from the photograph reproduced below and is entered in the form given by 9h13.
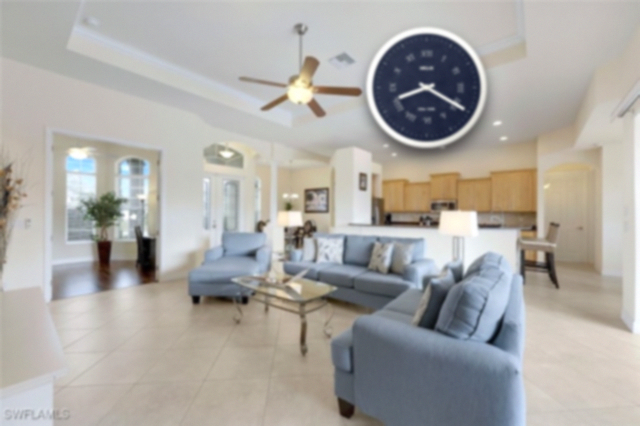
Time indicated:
8h20
